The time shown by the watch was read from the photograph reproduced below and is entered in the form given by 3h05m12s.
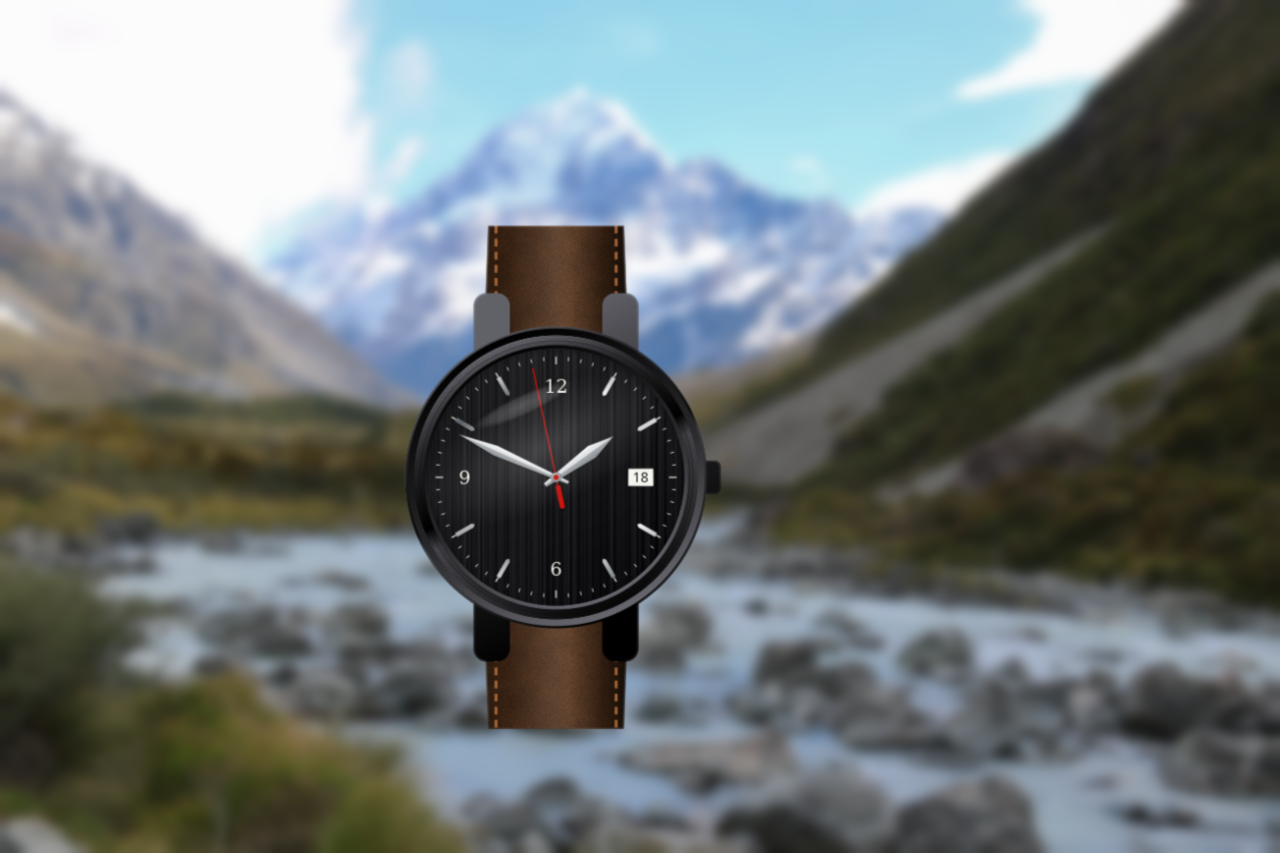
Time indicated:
1h48m58s
